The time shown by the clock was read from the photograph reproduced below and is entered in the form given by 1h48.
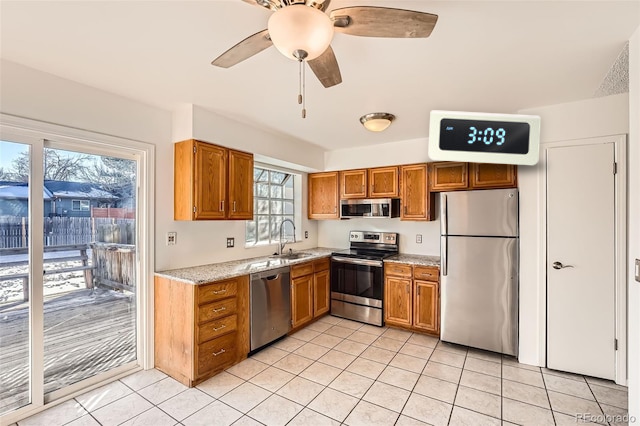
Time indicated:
3h09
